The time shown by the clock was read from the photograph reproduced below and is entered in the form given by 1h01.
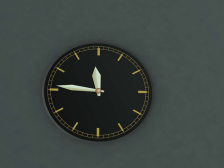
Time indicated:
11h46
